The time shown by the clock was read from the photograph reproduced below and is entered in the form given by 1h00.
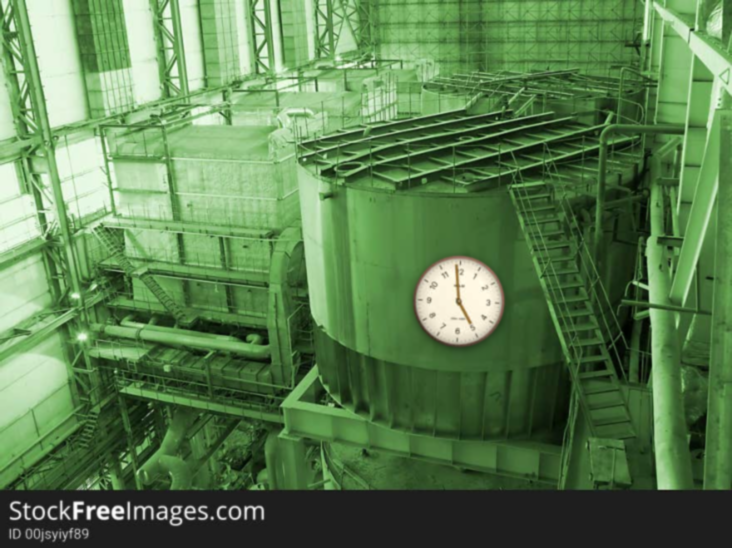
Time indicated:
4h59
